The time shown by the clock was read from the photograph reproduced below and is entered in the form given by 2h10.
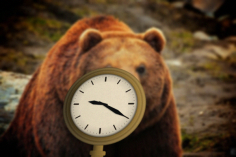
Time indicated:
9h20
